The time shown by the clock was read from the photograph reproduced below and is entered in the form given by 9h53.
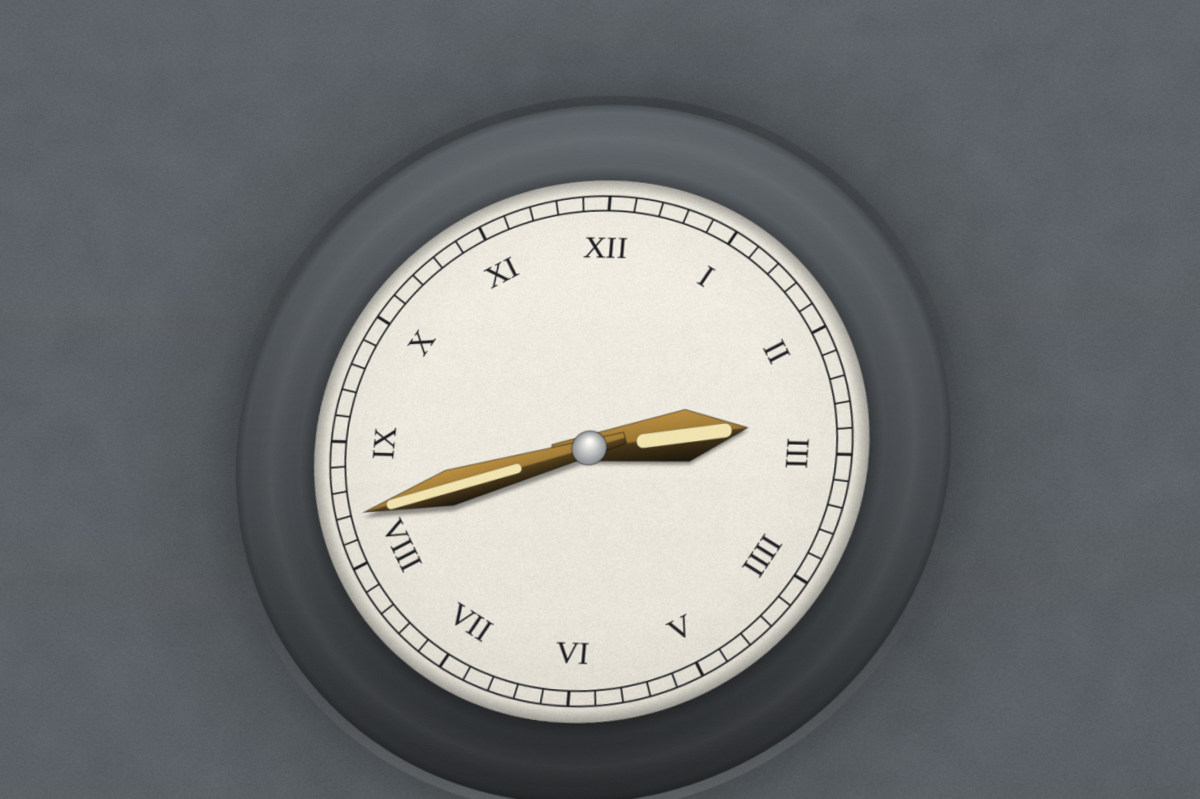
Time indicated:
2h42
